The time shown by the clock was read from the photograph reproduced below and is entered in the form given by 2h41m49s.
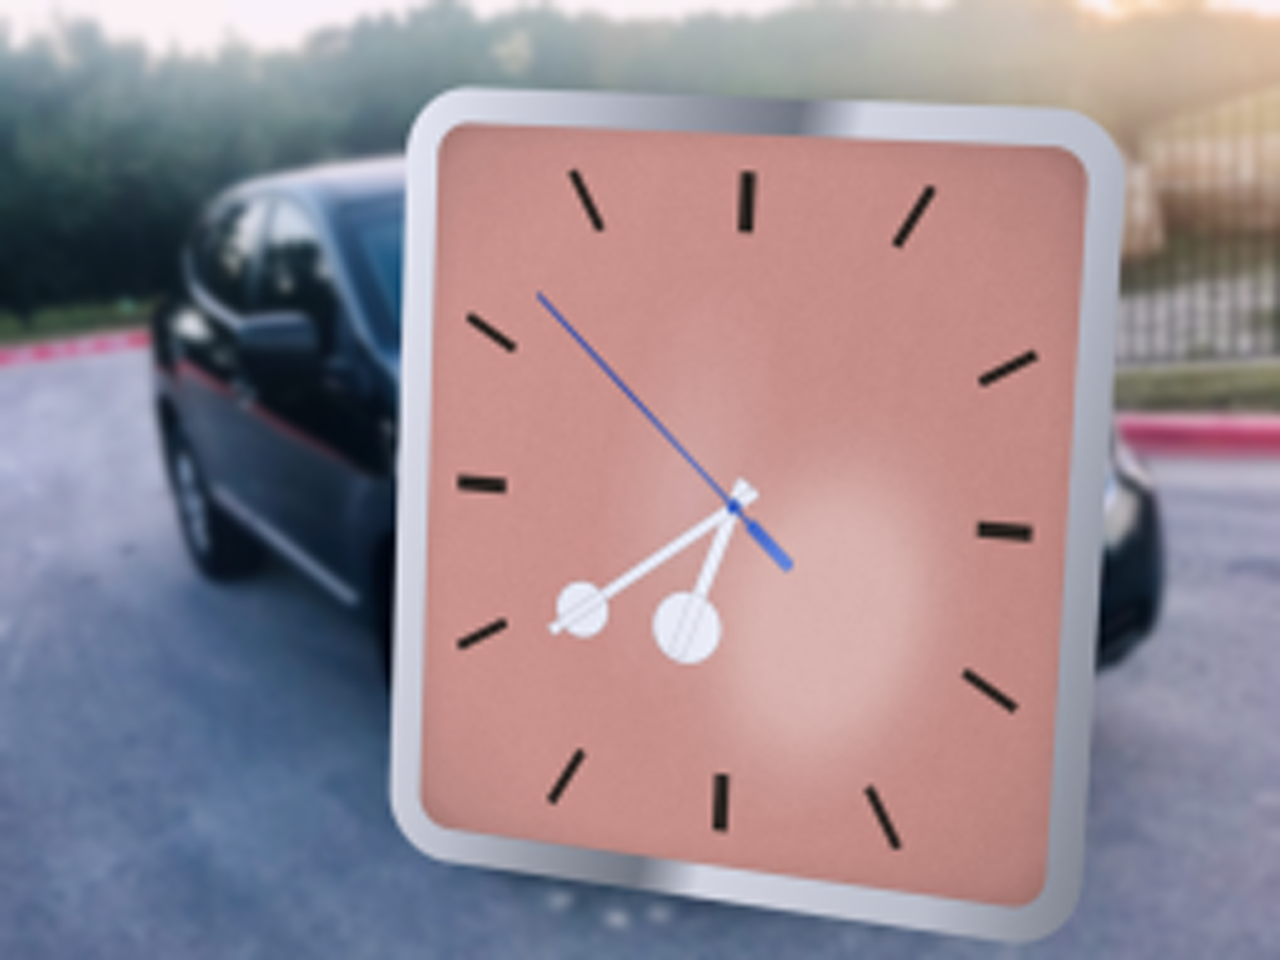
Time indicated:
6h38m52s
